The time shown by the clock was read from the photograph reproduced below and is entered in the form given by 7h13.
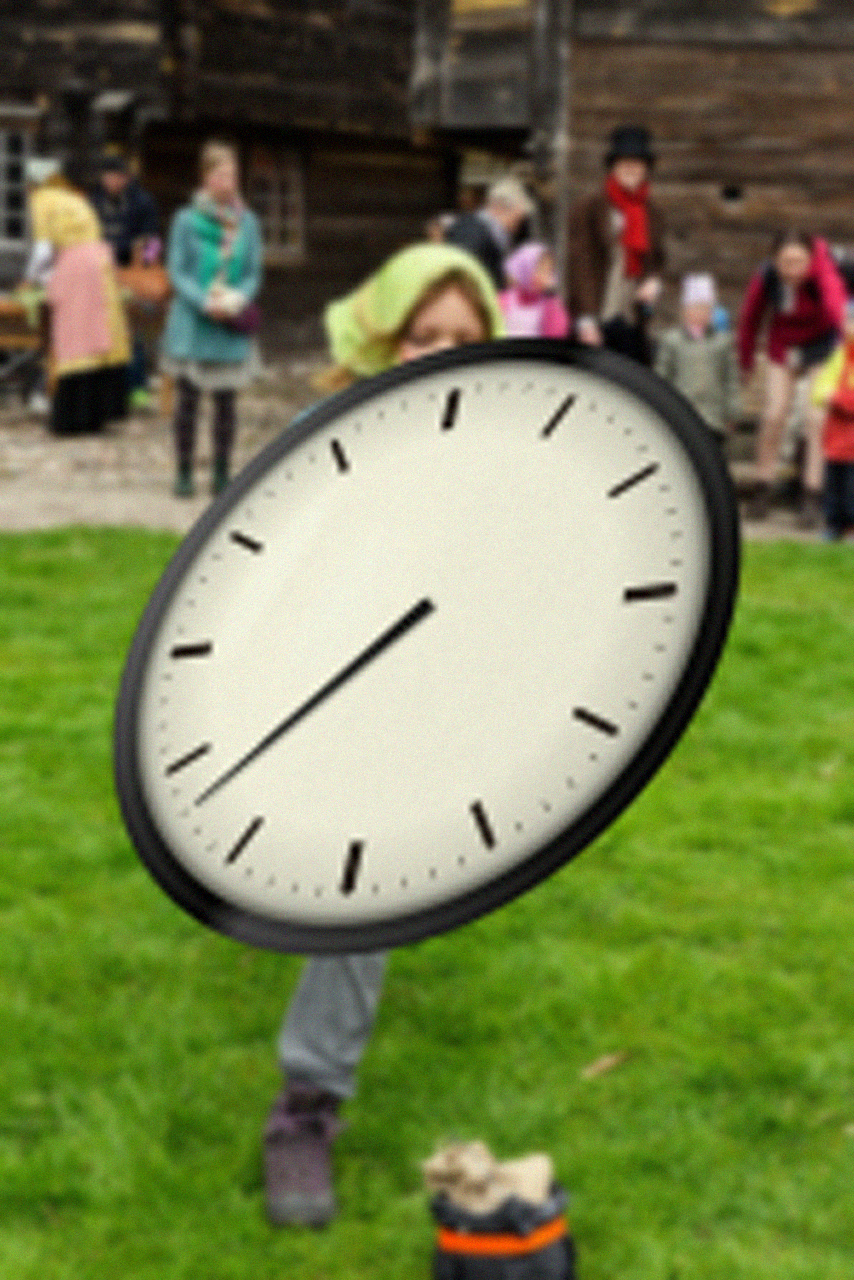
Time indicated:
7h38
